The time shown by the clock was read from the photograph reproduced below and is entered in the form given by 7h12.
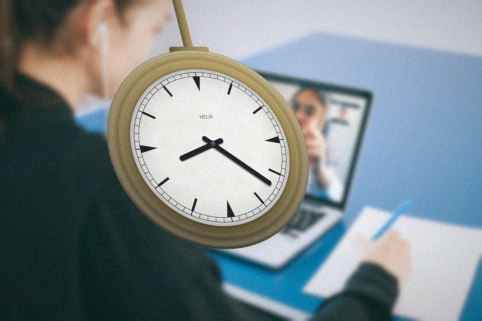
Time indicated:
8h22
